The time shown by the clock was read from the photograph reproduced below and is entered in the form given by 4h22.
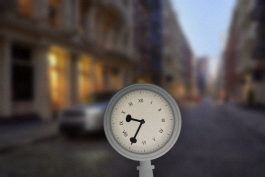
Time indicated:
9h35
